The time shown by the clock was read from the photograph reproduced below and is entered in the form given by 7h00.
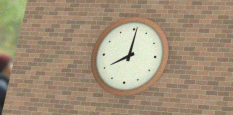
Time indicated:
8h01
